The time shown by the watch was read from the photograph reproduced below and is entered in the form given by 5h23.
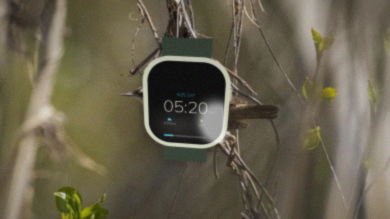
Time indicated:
5h20
